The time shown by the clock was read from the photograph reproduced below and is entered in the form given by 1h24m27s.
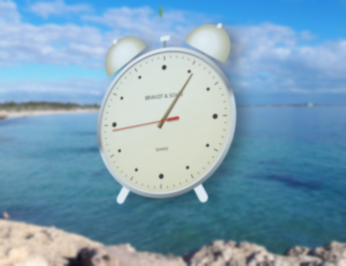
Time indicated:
1h05m44s
